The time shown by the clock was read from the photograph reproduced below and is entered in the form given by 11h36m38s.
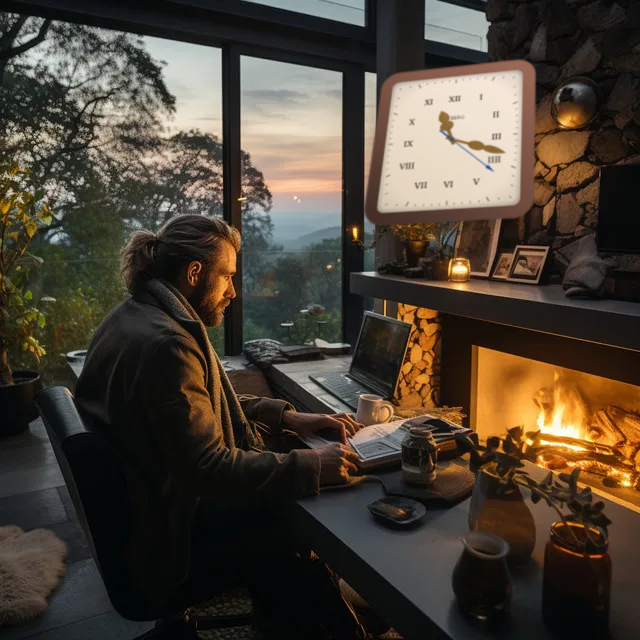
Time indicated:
11h18m22s
